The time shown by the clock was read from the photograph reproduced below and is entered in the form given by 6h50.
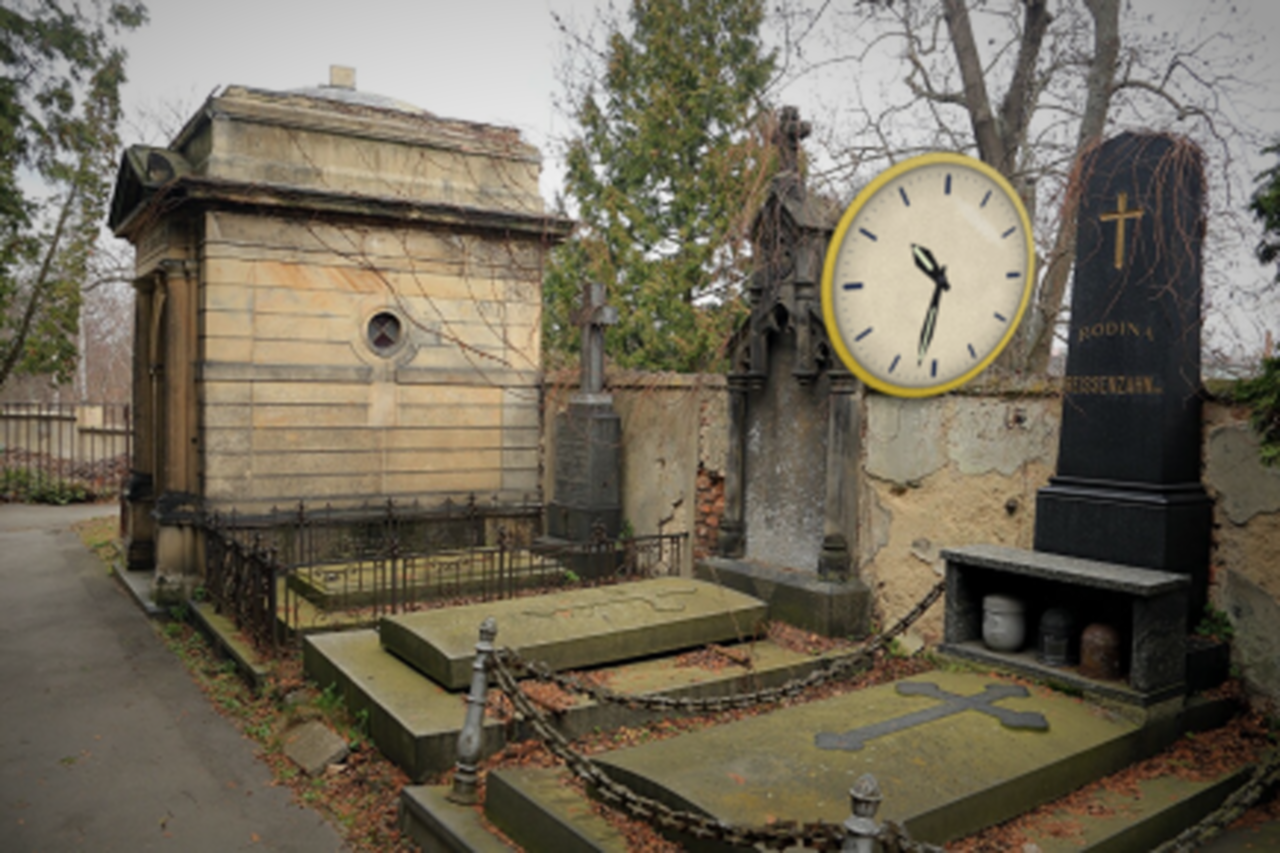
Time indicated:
10h32
